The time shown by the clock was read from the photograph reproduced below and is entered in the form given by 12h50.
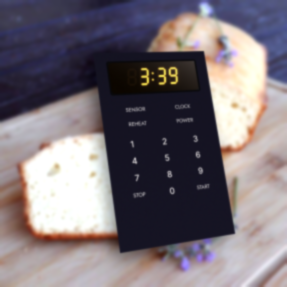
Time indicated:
3h39
